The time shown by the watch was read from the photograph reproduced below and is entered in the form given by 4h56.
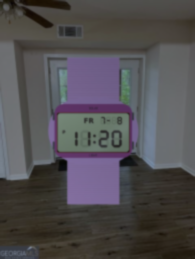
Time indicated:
11h20
